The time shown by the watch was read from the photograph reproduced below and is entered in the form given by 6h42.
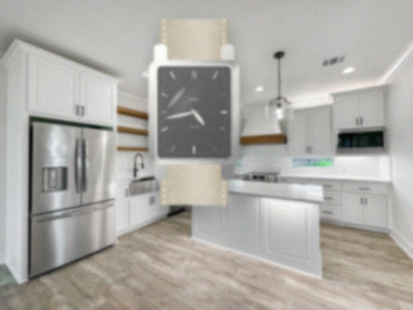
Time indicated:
4h43
